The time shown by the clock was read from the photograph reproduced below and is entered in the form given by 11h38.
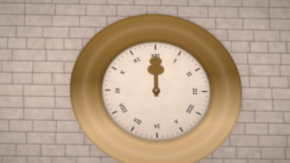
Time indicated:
12h00
